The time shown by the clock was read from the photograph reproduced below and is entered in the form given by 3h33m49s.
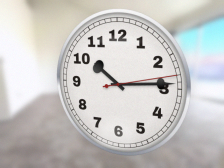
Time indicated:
10h14m13s
